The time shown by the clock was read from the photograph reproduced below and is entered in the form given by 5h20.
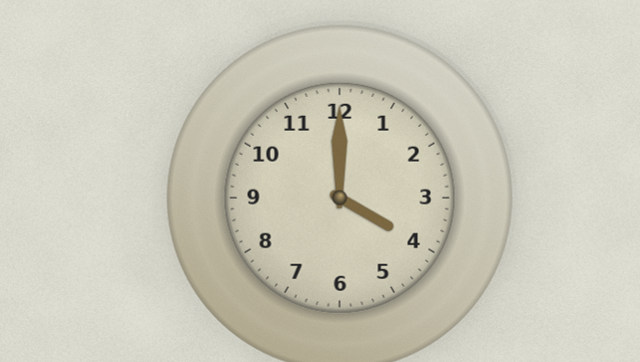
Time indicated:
4h00
